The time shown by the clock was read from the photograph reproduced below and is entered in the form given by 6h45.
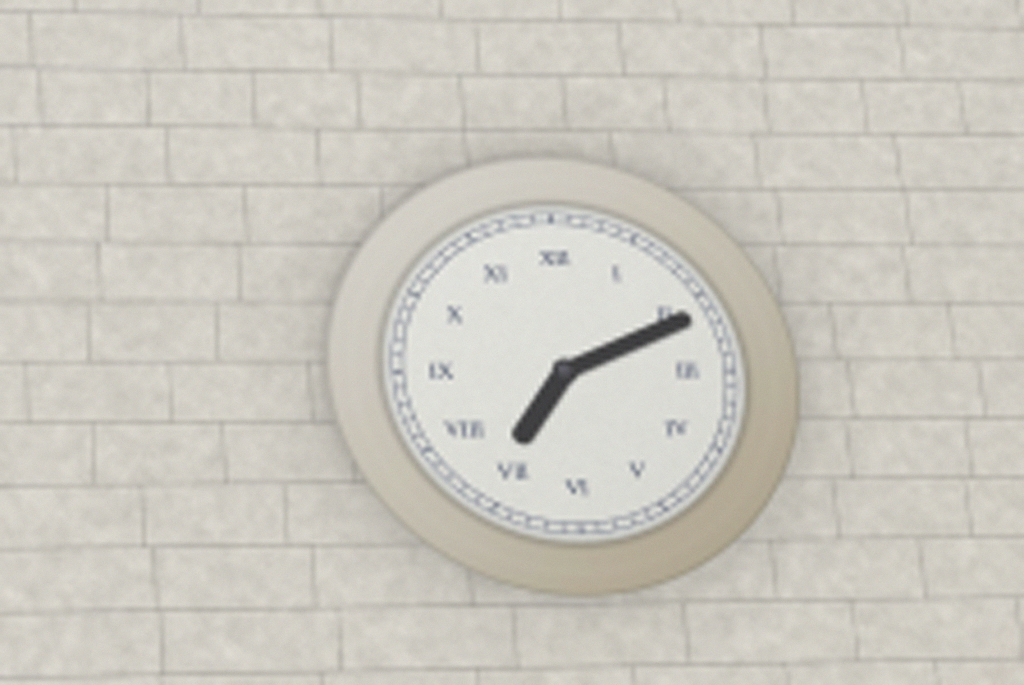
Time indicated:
7h11
